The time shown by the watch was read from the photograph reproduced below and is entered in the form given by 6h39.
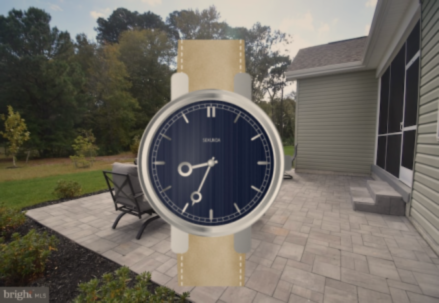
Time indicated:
8h34
